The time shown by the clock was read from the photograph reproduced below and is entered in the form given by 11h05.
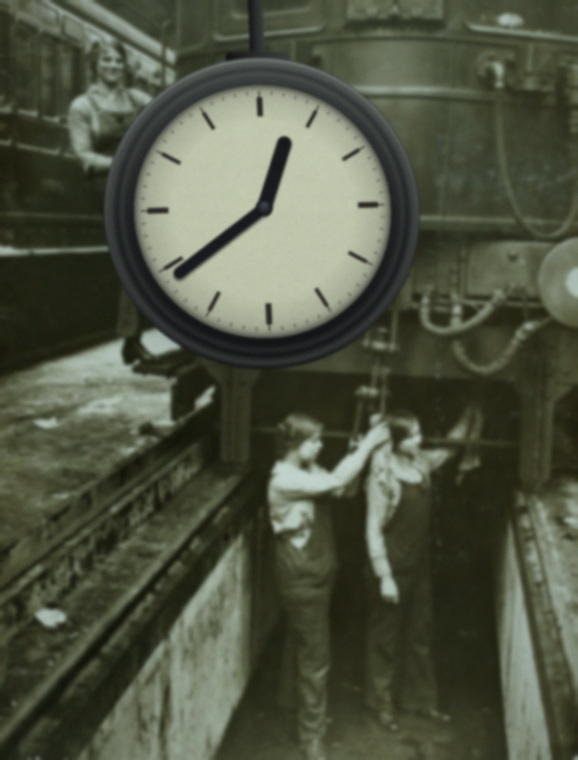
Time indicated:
12h39
